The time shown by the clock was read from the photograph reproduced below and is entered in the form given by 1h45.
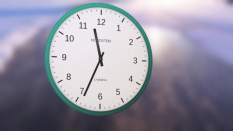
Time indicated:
11h34
